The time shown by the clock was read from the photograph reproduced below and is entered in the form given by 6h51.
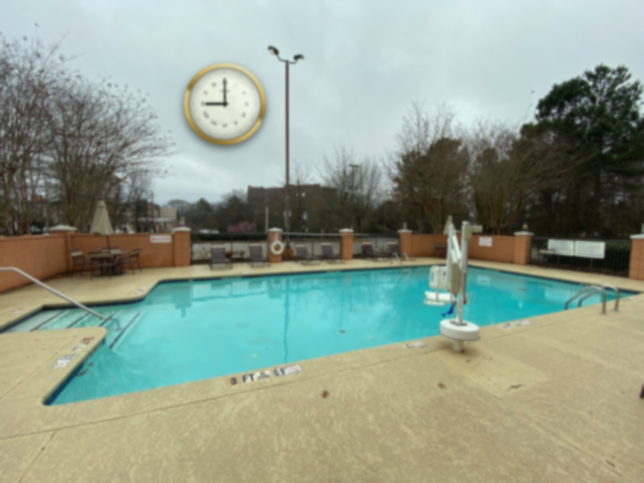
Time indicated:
9h00
